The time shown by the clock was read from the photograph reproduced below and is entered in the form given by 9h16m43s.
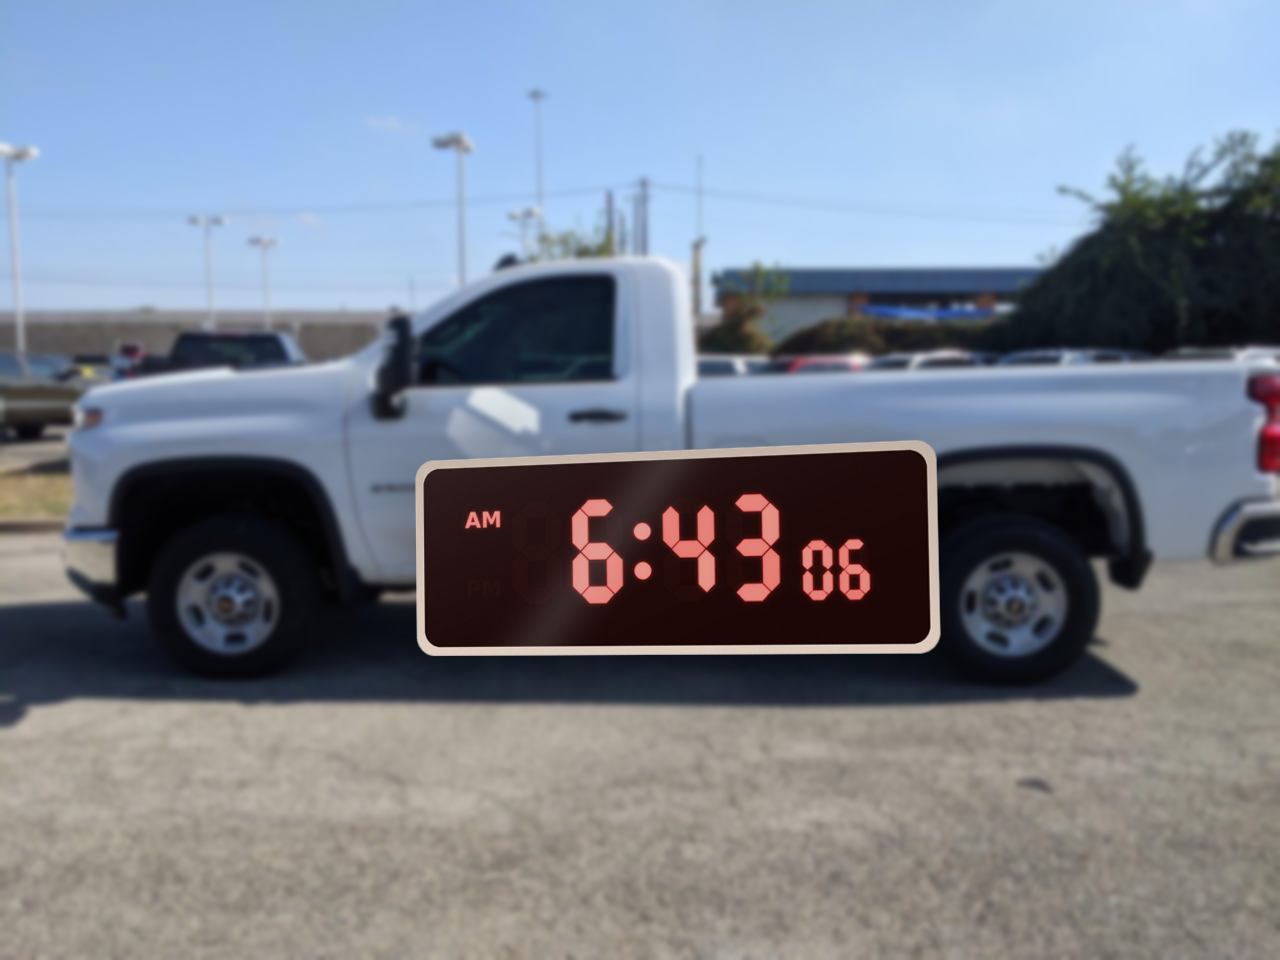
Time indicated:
6h43m06s
